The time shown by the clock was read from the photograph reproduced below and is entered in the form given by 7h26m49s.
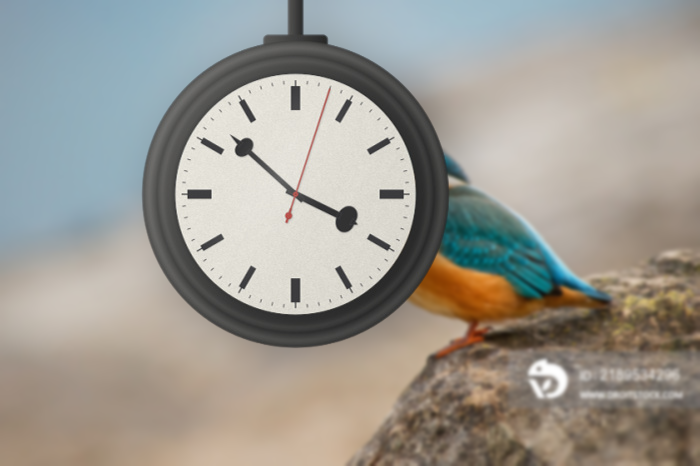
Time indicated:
3h52m03s
